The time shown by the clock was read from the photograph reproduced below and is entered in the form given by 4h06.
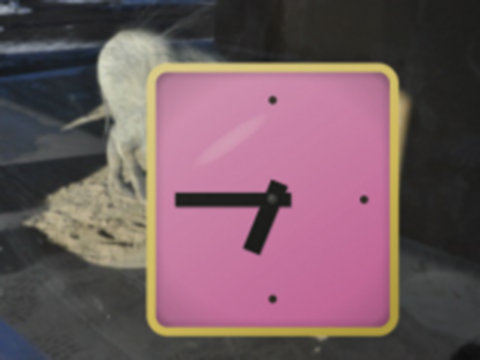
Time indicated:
6h45
